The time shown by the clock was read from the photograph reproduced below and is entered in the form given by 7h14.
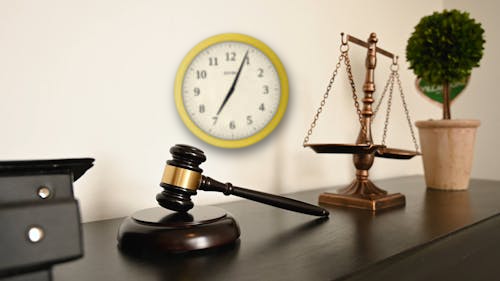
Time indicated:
7h04
